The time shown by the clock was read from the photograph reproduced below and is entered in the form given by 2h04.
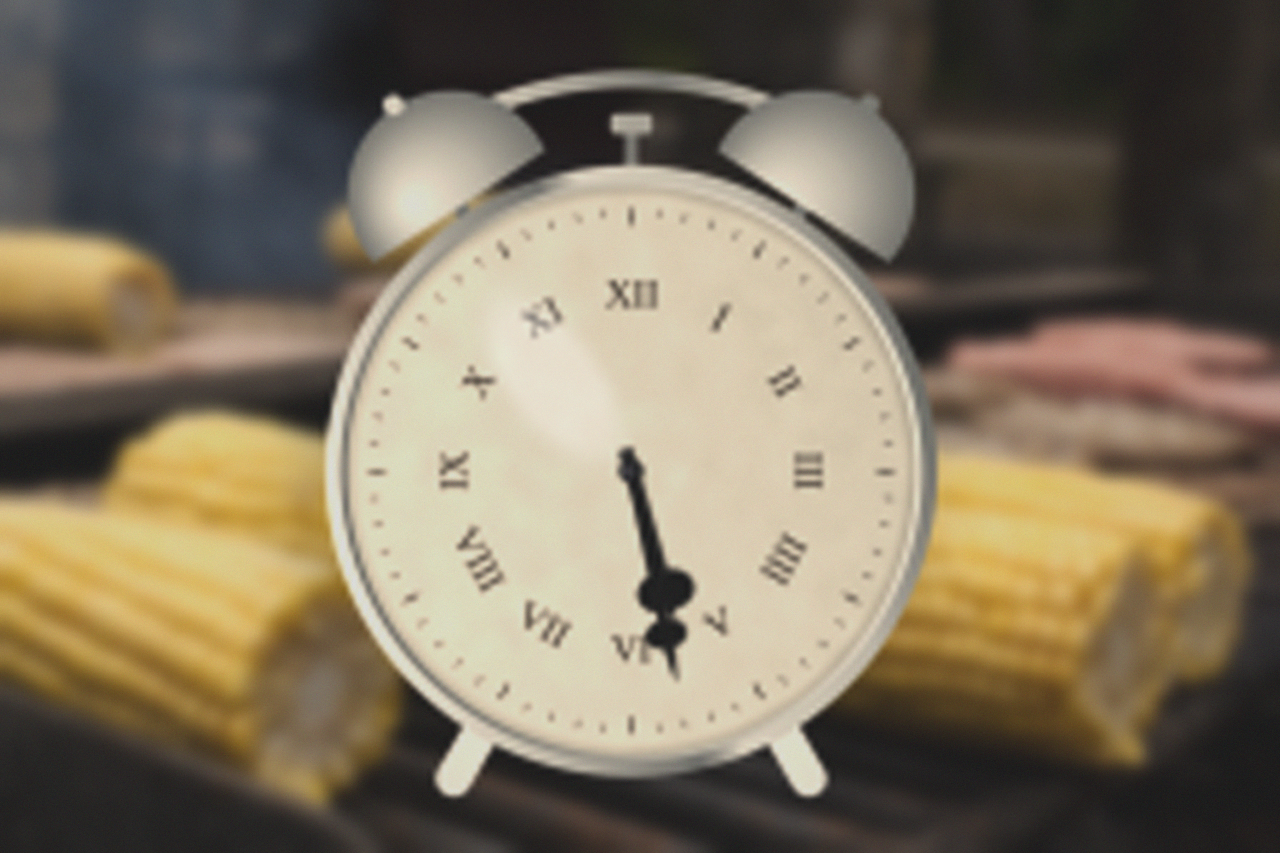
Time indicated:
5h28
